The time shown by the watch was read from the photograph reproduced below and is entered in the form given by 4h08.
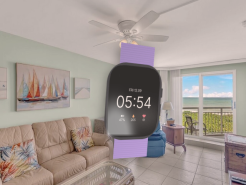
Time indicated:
5h54
